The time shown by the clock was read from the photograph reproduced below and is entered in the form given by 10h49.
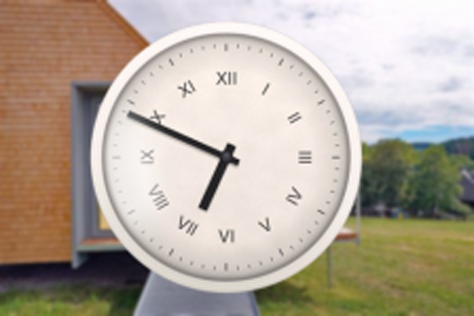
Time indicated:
6h49
